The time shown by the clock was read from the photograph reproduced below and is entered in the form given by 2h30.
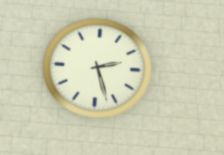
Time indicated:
2h27
